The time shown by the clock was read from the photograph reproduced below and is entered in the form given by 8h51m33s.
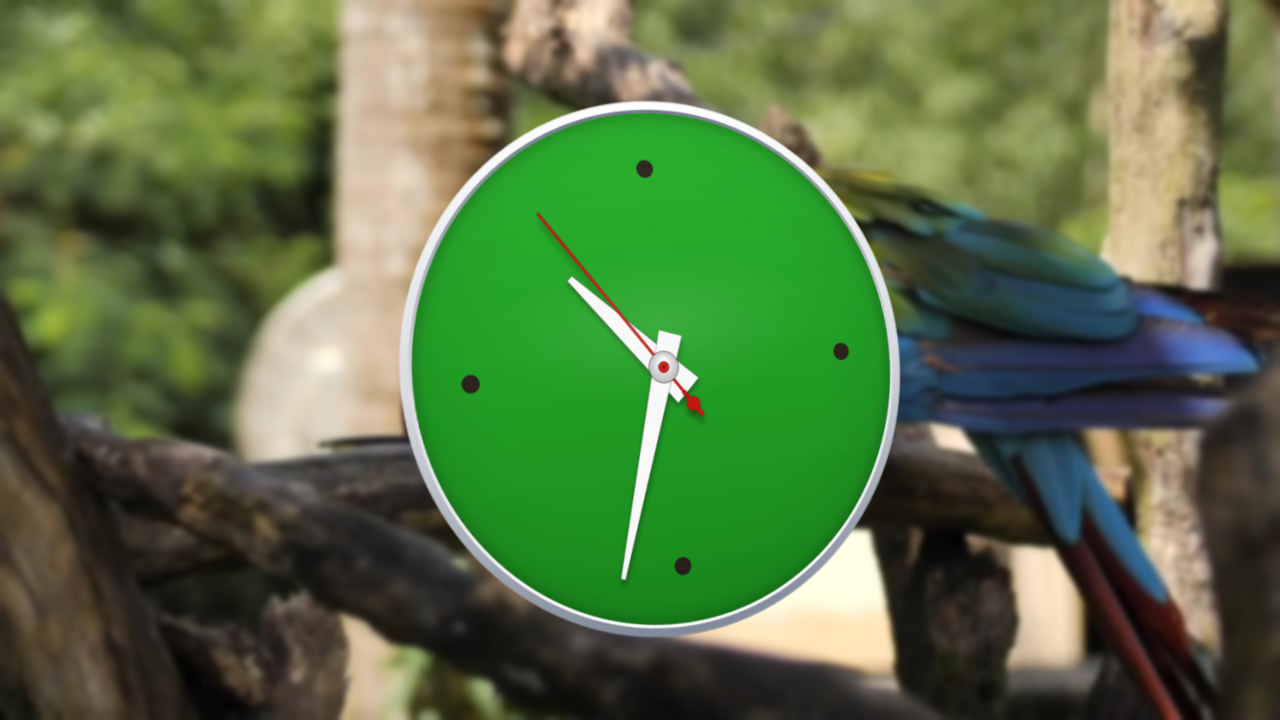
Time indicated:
10h32m54s
